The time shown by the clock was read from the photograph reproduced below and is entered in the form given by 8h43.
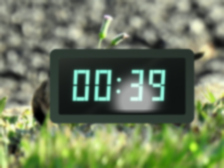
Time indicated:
0h39
